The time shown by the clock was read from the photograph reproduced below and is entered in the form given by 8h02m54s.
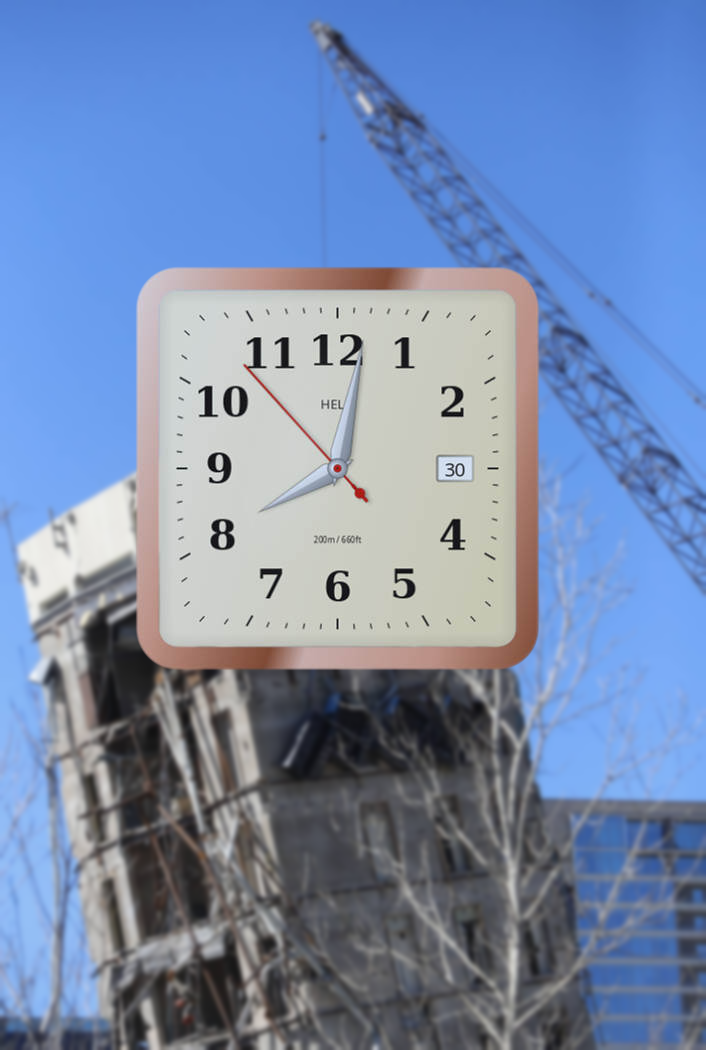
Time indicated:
8h01m53s
